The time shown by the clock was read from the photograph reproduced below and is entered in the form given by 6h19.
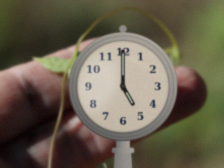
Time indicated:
5h00
